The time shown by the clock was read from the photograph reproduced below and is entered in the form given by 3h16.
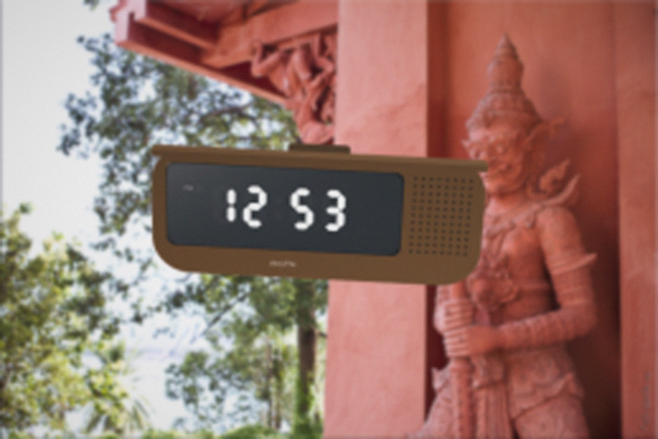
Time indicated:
12h53
